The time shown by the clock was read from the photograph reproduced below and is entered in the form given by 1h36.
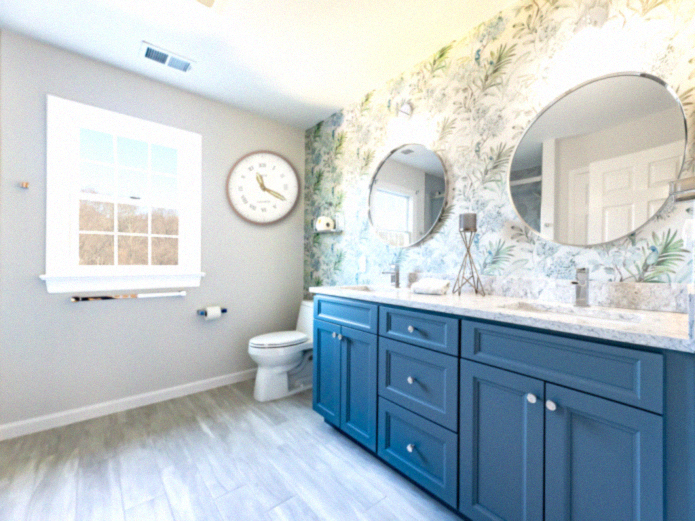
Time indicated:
11h20
